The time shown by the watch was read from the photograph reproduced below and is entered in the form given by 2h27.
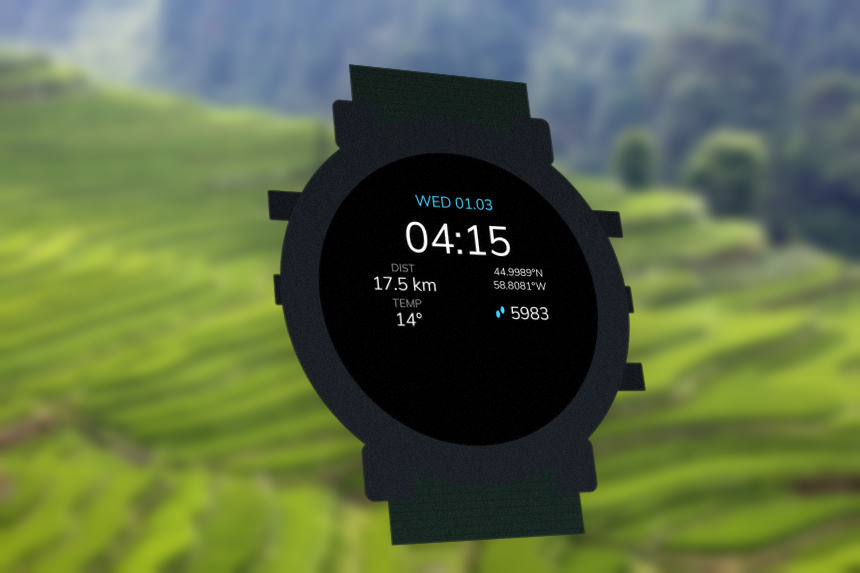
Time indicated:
4h15
